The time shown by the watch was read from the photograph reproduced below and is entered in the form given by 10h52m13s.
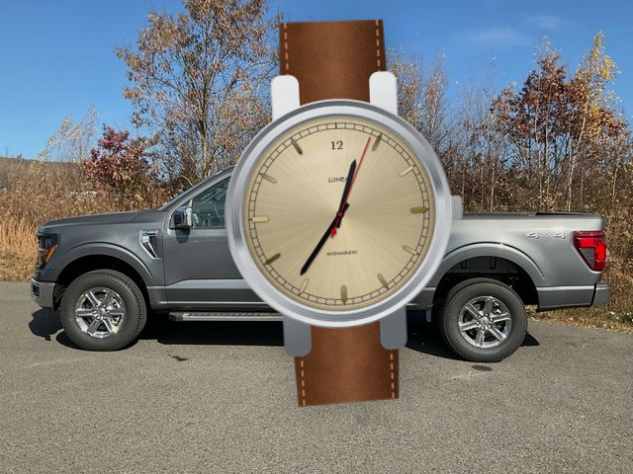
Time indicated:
12h36m04s
